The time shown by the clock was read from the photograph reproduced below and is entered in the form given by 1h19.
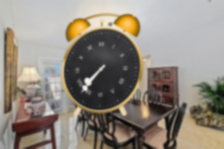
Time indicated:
7h37
